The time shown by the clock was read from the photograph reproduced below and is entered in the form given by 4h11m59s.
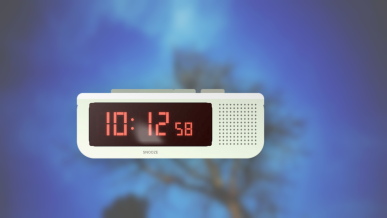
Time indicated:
10h12m58s
